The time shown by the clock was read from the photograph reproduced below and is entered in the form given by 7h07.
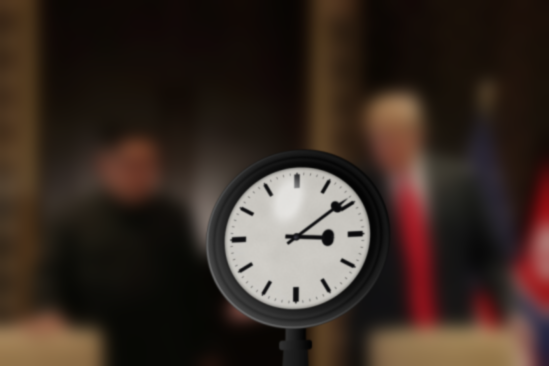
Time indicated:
3h09
